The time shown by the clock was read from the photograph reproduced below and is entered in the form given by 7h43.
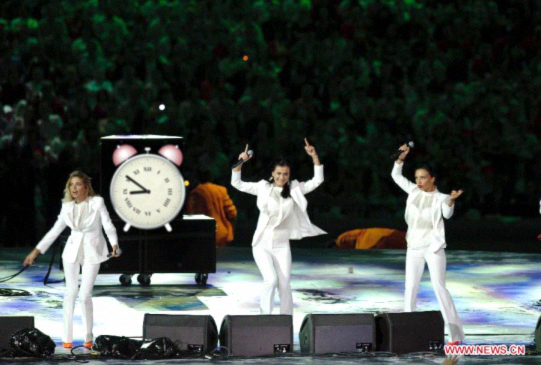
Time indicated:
8h51
